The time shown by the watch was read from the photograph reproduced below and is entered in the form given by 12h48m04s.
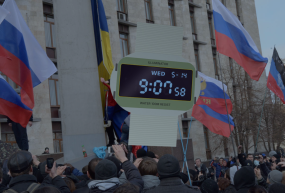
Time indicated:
9h07m58s
